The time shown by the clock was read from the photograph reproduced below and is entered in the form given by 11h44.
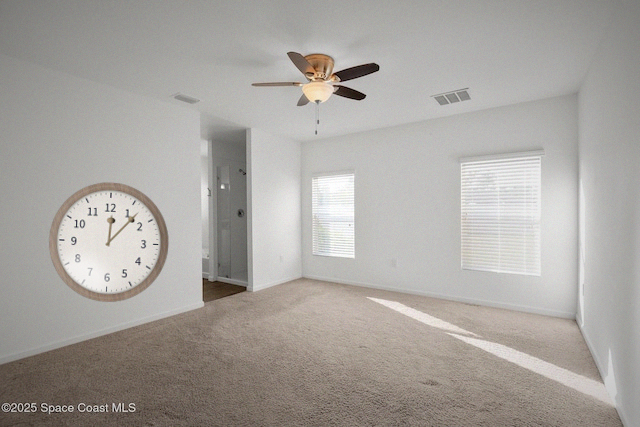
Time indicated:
12h07
